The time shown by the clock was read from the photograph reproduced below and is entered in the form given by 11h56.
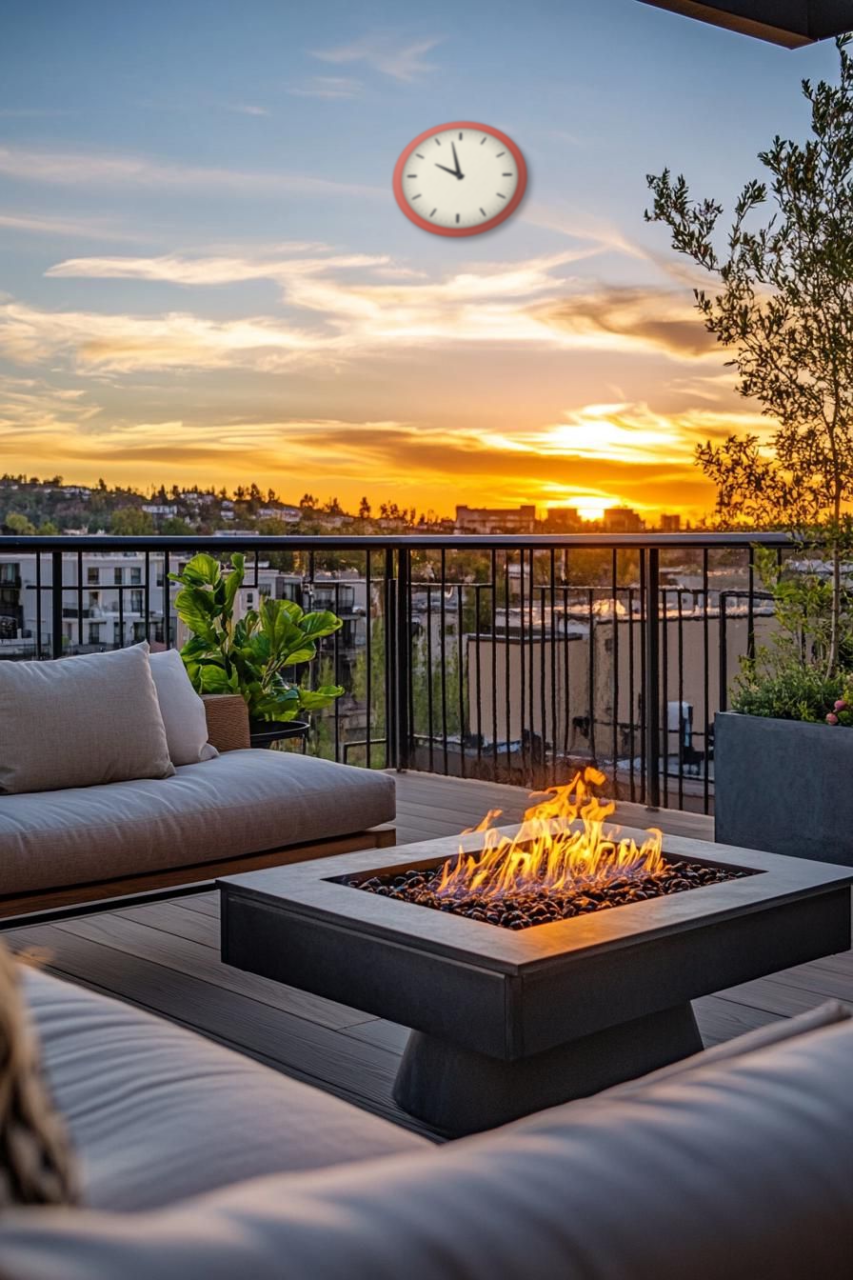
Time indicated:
9h58
